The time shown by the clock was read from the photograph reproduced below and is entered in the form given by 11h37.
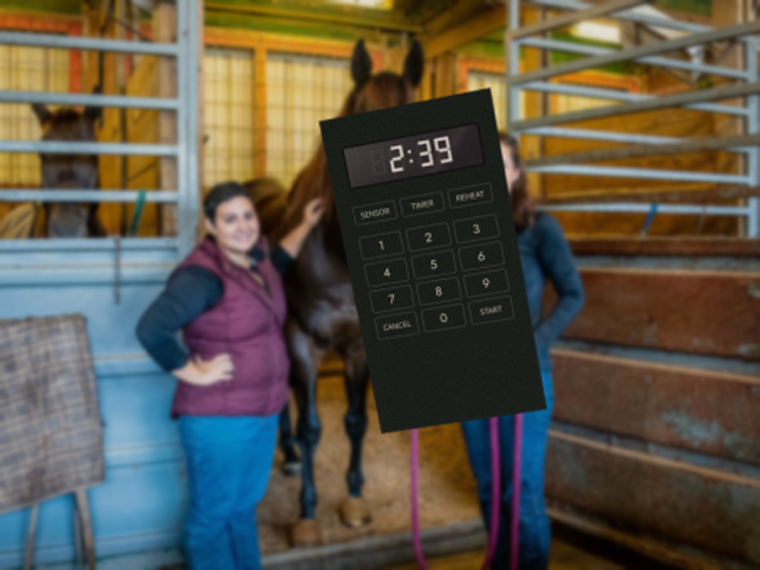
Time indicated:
2h39
